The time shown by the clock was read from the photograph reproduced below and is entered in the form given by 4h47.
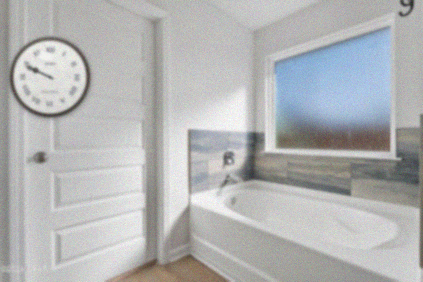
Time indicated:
9h49
